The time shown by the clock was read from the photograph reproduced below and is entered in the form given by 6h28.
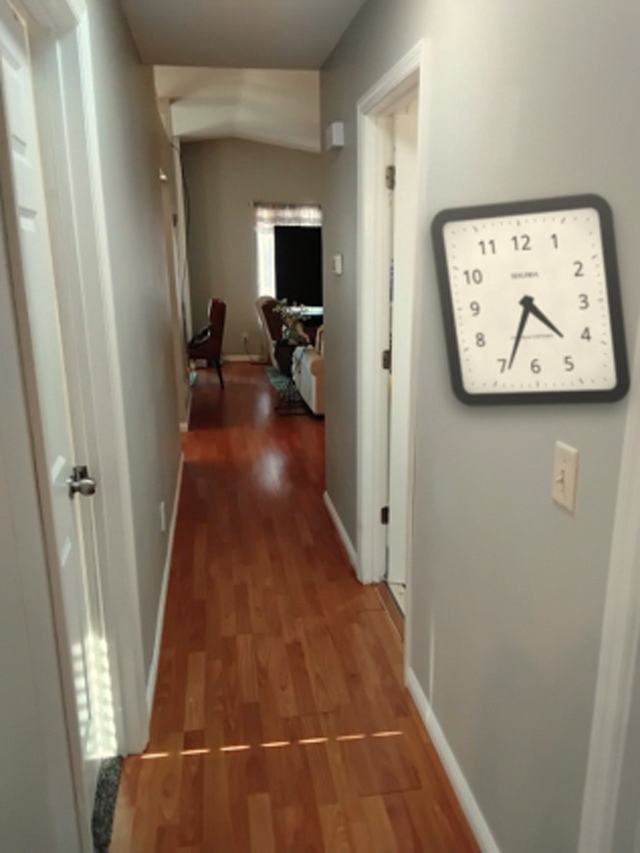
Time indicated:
4h34
